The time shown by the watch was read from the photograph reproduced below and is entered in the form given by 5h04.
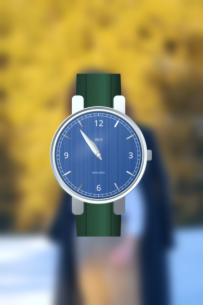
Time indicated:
10h54
